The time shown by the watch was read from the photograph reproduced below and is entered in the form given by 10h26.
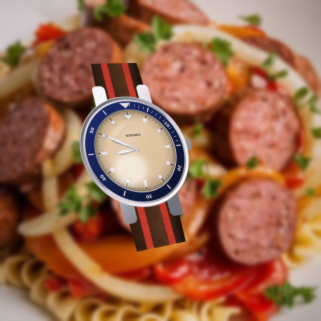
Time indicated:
8h50
